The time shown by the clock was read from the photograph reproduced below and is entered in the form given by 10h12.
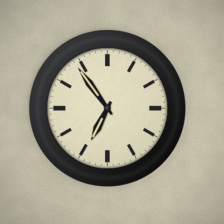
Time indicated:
6h54
